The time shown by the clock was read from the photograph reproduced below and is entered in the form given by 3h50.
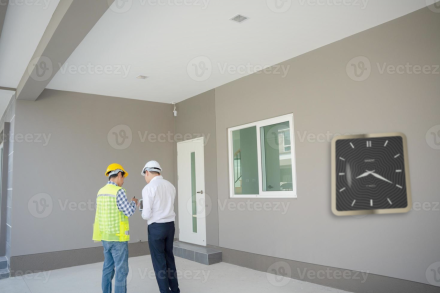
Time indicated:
8h20
